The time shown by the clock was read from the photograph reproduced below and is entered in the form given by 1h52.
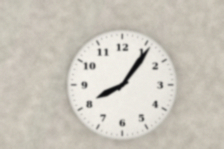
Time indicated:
8h06
